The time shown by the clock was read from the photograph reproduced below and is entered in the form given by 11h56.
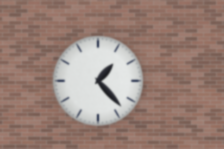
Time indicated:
1h23
